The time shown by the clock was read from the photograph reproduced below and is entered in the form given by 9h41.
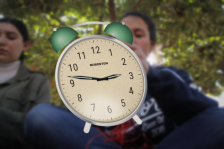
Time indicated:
2h47
